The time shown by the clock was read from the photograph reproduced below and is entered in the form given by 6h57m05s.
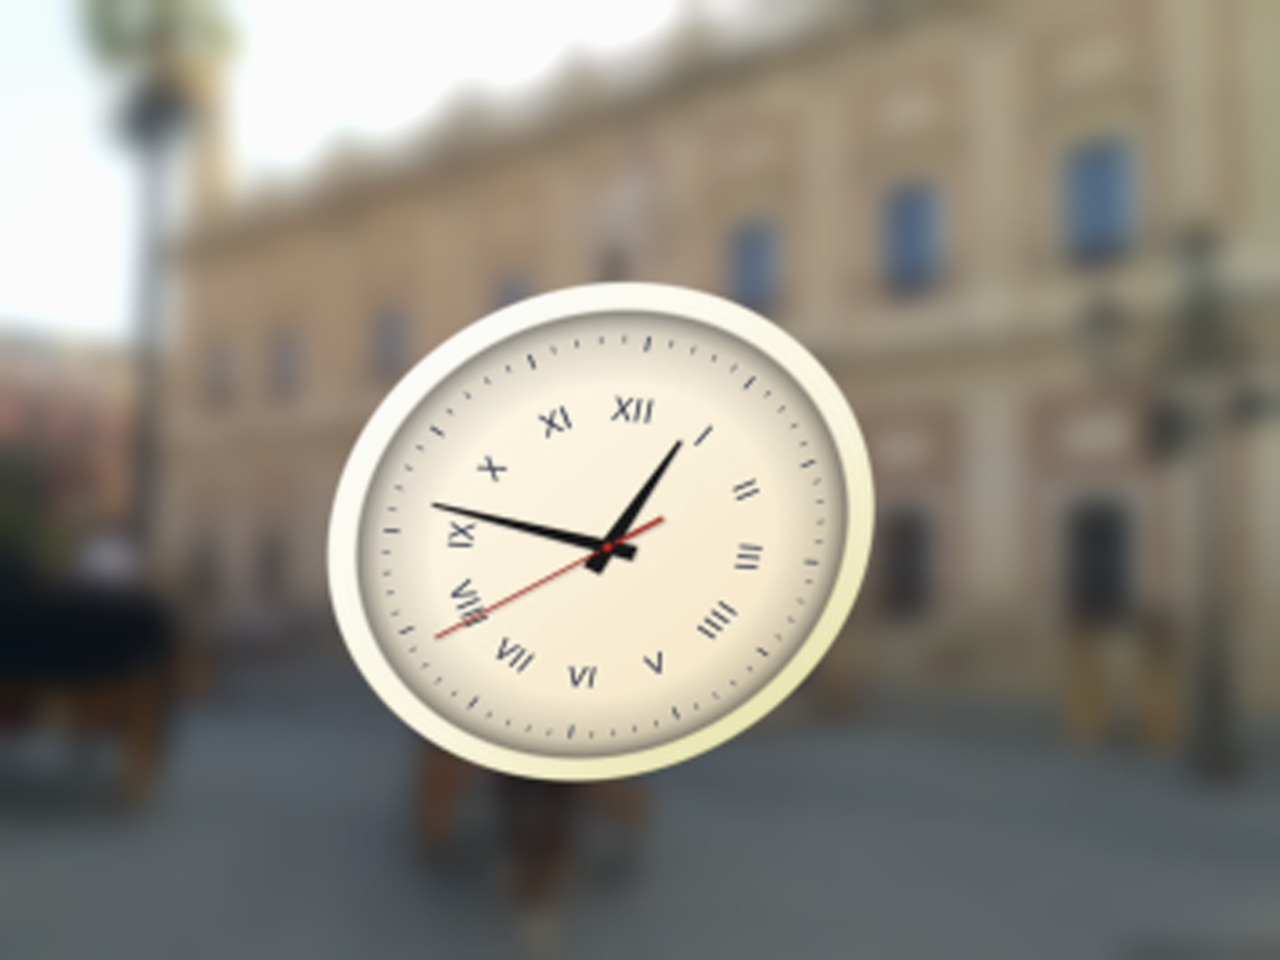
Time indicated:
12h46m39s
